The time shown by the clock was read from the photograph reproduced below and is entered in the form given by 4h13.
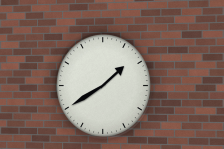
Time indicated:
1h40
